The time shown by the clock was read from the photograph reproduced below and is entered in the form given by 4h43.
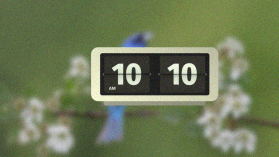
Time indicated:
10h10
